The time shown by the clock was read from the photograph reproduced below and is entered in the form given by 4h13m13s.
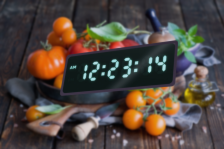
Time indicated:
12h23m14s
